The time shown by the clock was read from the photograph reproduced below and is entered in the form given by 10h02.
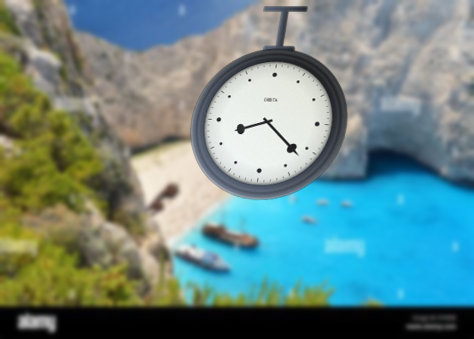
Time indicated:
8h22
